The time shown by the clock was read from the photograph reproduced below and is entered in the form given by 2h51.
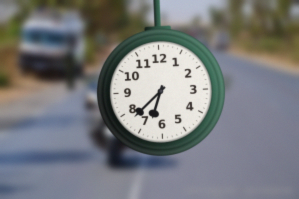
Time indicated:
6h38
